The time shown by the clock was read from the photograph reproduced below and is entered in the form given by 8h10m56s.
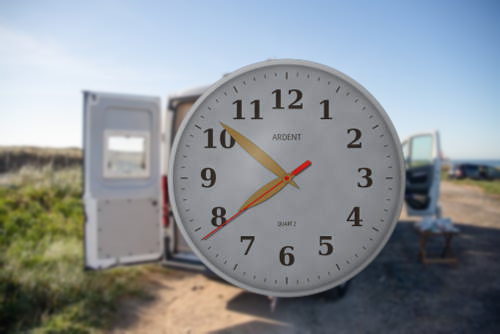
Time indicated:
7h51m39s
